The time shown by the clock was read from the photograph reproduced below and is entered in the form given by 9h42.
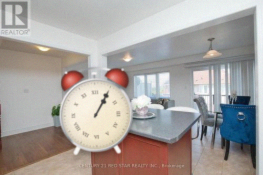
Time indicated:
1h05
